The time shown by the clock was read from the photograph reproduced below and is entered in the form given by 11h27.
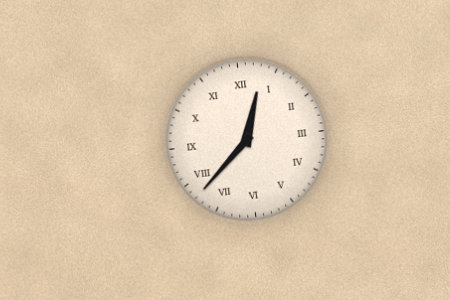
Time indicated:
12h38
